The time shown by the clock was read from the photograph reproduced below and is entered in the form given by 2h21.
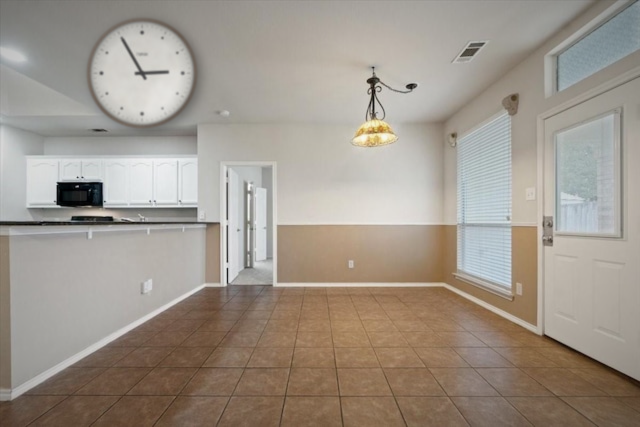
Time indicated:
2h55
